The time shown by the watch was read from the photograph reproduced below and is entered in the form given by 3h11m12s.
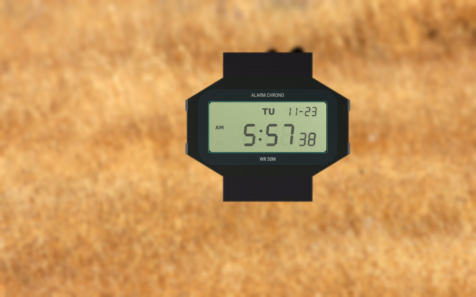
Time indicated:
5h57m38s
